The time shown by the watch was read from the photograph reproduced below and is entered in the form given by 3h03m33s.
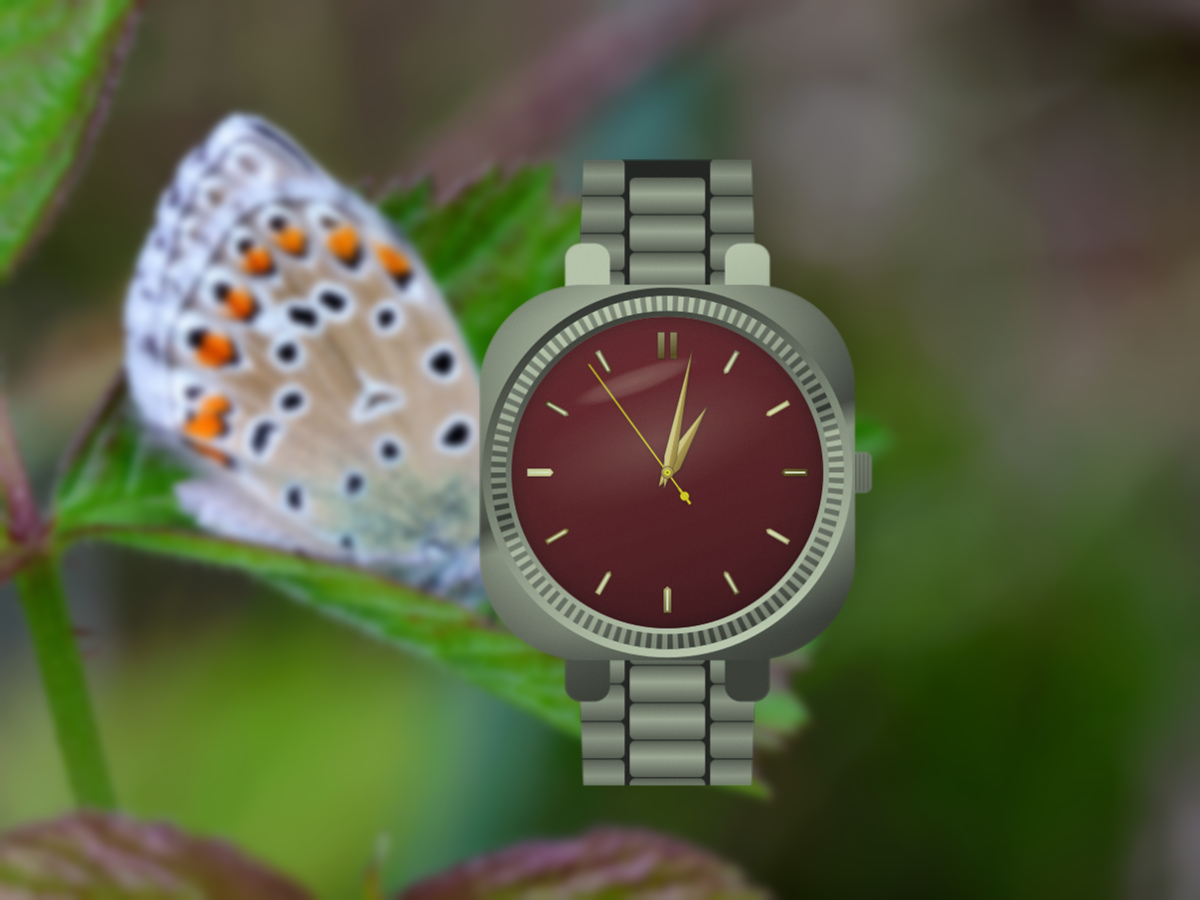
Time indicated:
1h01m54s
